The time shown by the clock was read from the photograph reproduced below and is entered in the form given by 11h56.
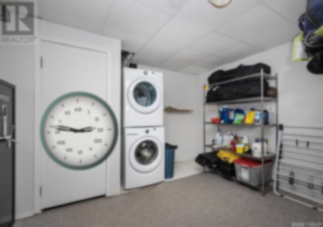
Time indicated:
2h47
